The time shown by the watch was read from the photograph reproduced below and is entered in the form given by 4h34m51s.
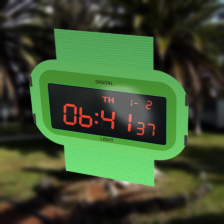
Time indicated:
6h41m37s
